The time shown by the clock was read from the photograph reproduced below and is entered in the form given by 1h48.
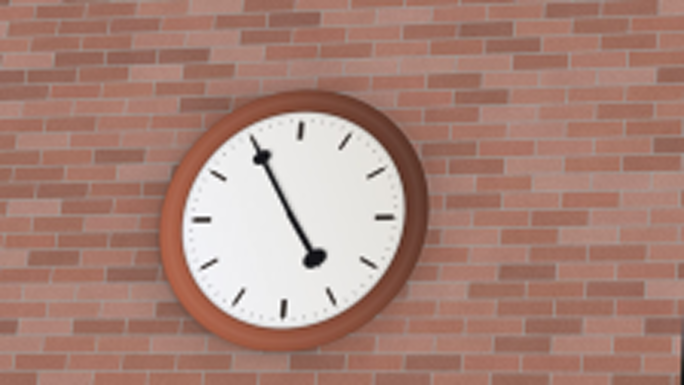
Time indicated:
4h55
